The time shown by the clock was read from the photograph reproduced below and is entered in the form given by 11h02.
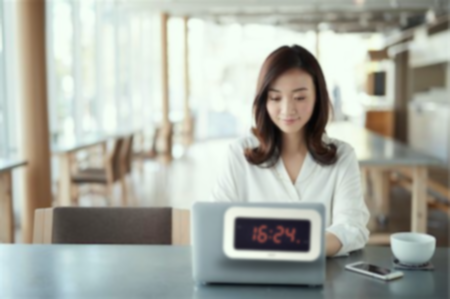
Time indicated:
16h24
